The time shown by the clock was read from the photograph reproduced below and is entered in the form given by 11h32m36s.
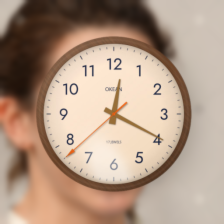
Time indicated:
12h19m38s
